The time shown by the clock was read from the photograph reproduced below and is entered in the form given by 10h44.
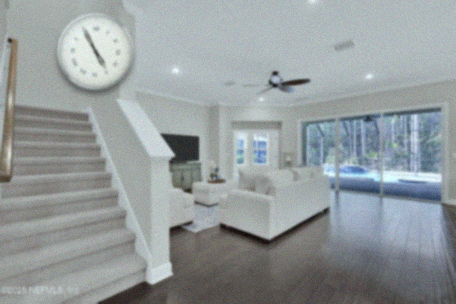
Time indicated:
4h55
